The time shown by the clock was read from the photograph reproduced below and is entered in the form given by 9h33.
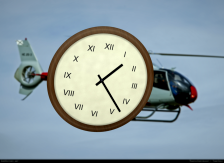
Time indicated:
1h23
